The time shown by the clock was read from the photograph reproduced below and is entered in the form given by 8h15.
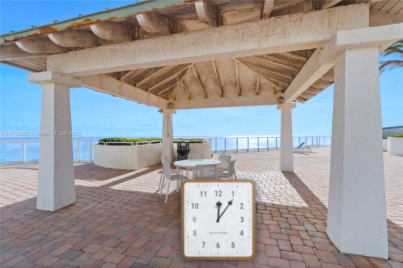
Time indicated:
12h06
